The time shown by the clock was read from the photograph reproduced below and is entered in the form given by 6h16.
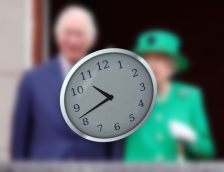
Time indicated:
10h42
